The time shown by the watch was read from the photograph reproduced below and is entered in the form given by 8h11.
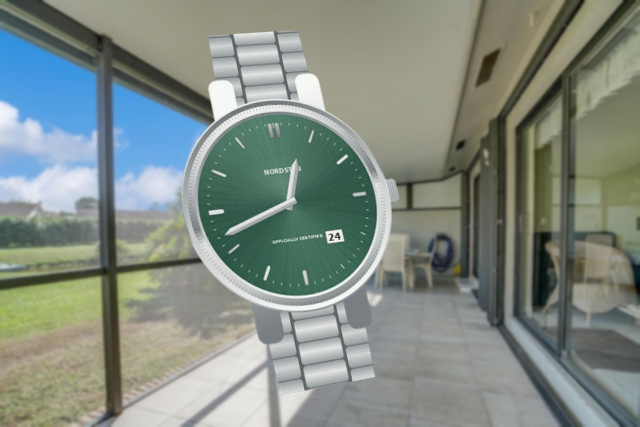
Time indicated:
12h42
